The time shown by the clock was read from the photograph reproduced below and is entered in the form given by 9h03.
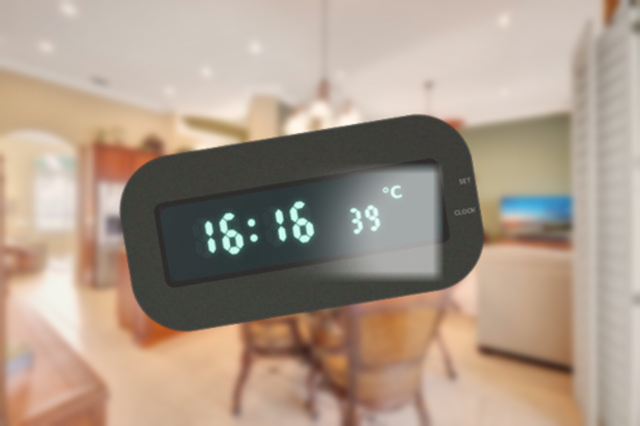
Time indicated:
16h16
